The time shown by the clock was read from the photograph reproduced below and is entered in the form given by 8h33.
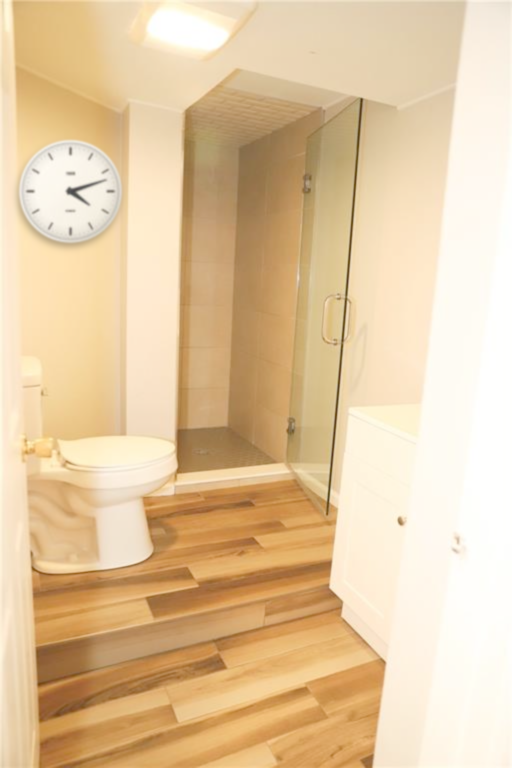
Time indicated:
4h12
